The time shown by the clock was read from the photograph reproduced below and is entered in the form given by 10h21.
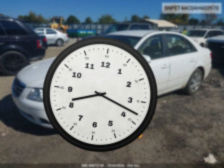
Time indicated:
8h18
